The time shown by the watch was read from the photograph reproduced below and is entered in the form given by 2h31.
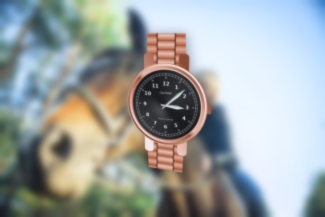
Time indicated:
3h08
